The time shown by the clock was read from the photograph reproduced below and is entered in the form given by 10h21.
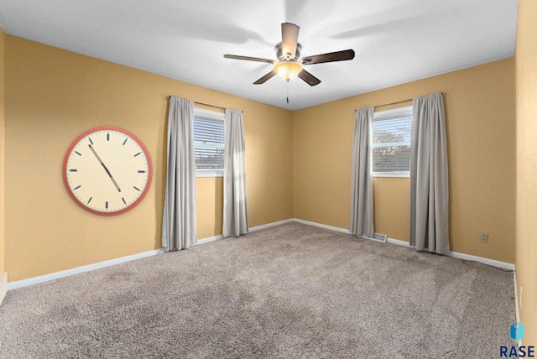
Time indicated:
4h54
